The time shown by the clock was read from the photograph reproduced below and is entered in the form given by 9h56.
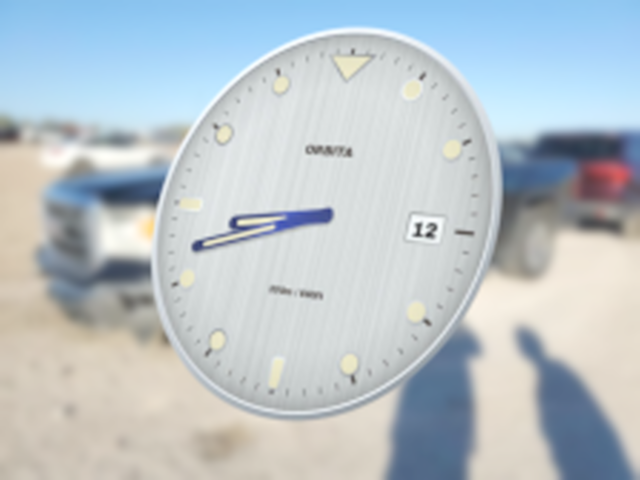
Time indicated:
8h42
